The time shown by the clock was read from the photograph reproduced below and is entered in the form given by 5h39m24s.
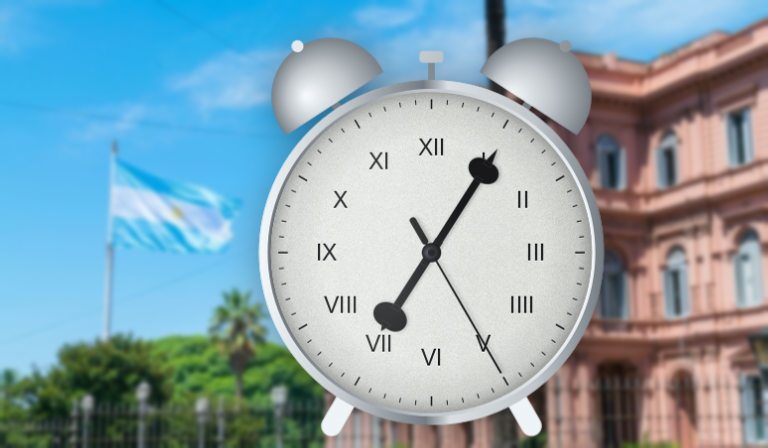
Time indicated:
7h05m25s
